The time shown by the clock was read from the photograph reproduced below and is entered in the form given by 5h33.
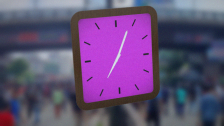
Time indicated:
7h04
